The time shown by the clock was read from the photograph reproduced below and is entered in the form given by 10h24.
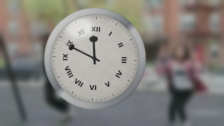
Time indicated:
11h49
